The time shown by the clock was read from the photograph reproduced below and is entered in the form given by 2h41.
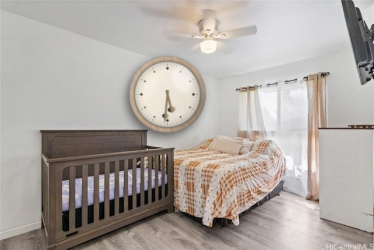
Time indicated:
5h31
